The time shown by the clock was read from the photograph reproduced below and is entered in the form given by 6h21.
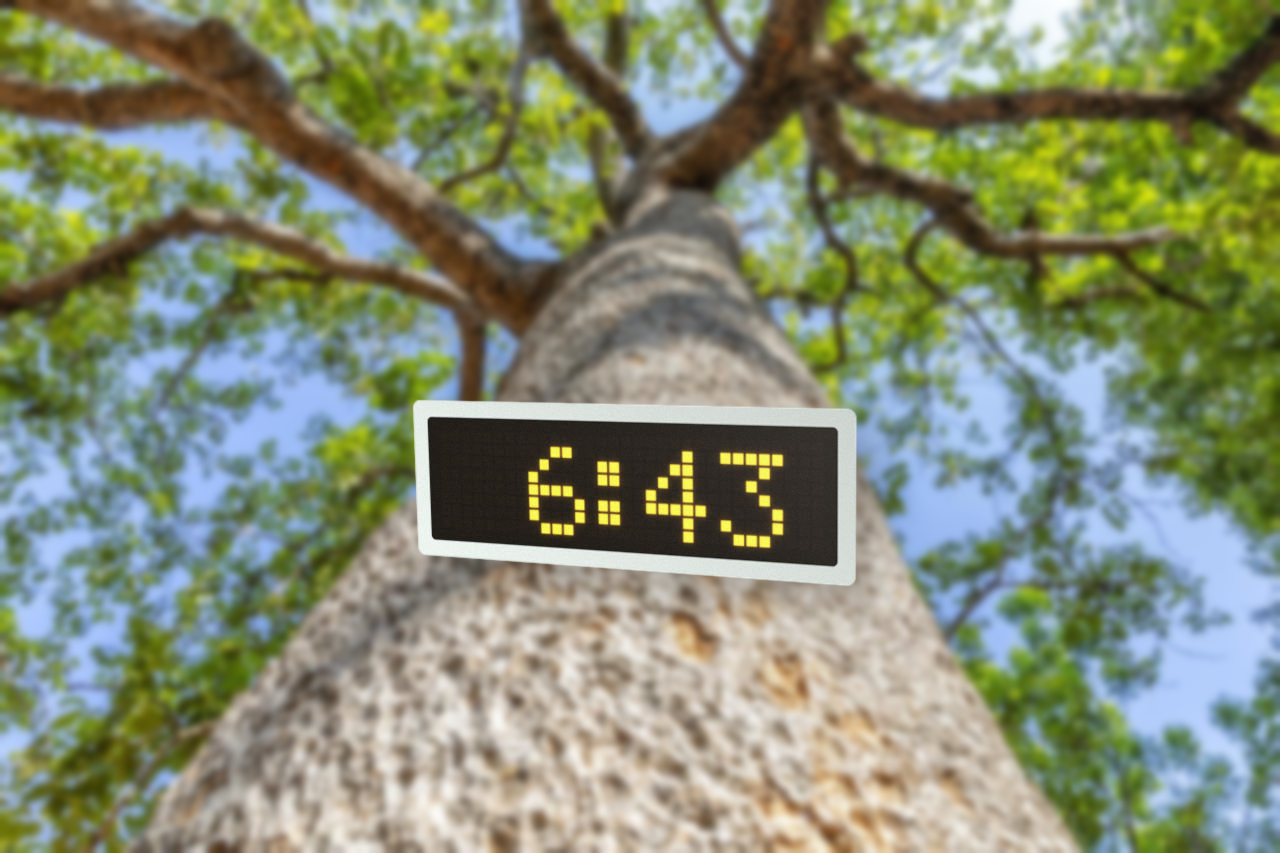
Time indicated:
6h43
